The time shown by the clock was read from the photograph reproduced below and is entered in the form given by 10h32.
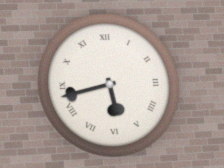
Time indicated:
5h43
